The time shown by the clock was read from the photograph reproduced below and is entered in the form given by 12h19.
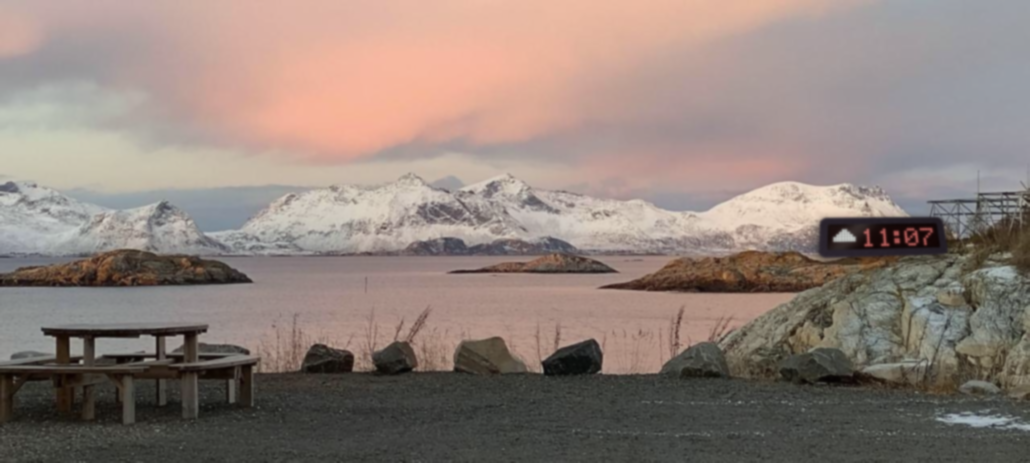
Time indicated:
11h07
